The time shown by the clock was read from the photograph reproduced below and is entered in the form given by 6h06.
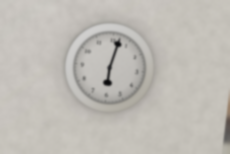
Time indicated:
6h02
